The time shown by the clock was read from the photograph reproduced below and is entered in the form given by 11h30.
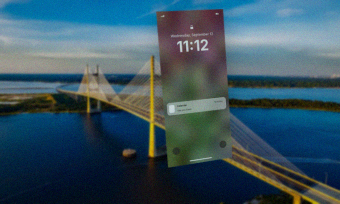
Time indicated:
11h12
